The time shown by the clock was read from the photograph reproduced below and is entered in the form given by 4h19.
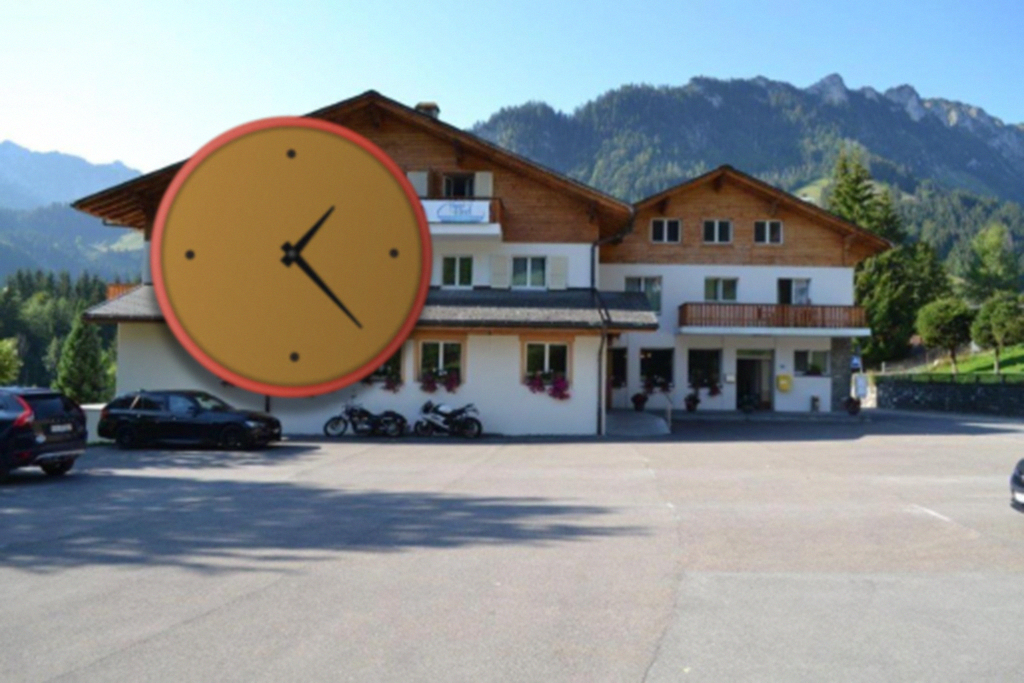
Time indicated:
1h23
